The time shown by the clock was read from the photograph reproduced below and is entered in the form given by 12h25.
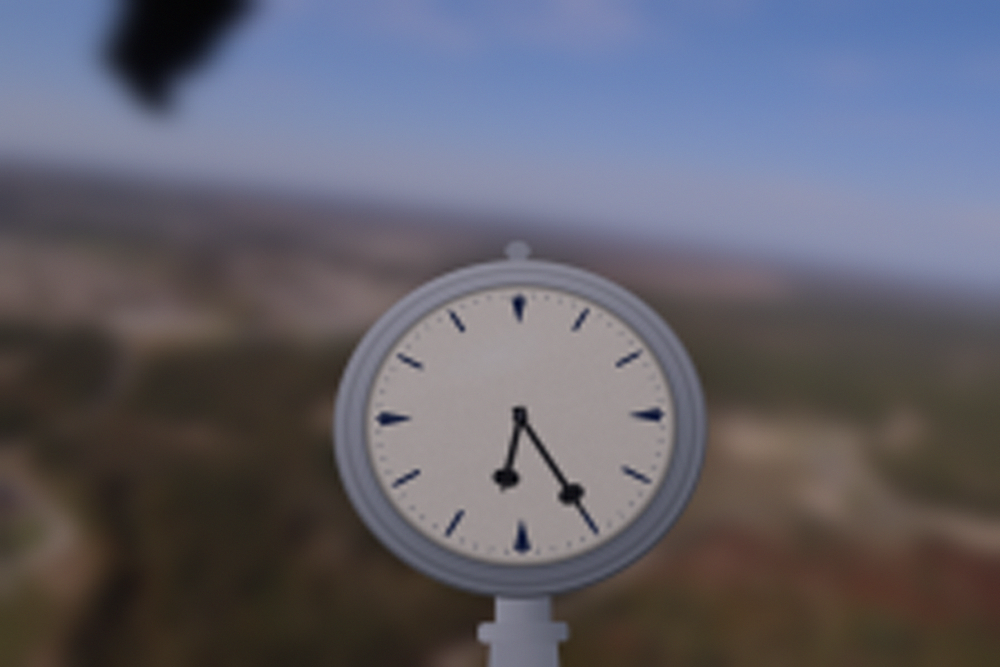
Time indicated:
6h25
